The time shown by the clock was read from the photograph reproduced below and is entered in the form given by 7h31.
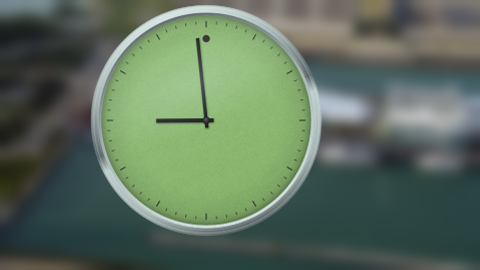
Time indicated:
8h59
